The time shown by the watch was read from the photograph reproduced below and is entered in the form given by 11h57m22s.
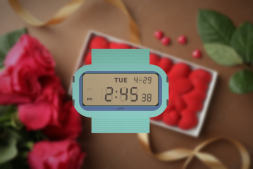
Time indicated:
2h45m38s
